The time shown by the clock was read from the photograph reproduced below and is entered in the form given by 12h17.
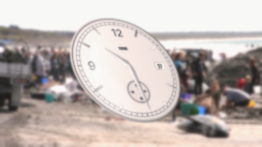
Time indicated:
10h29
